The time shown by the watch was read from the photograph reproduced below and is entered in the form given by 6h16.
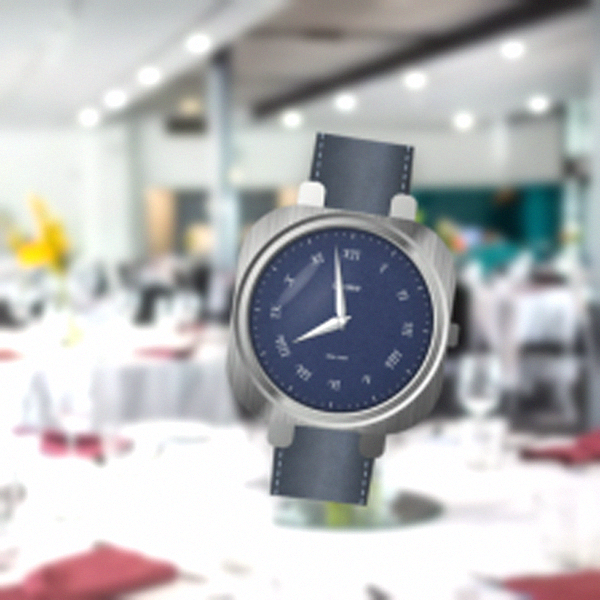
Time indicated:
7h58
